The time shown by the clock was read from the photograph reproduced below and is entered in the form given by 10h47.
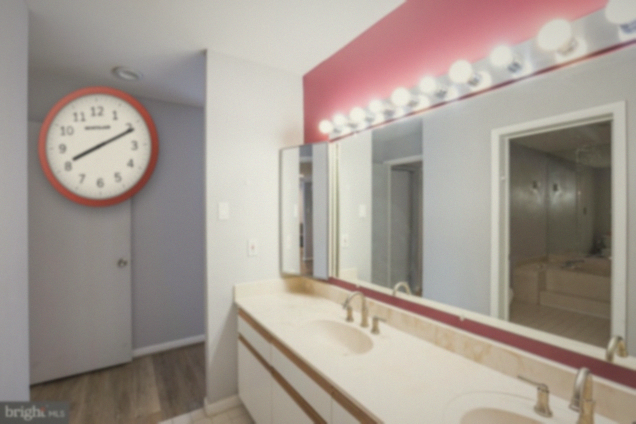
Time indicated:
8h11
